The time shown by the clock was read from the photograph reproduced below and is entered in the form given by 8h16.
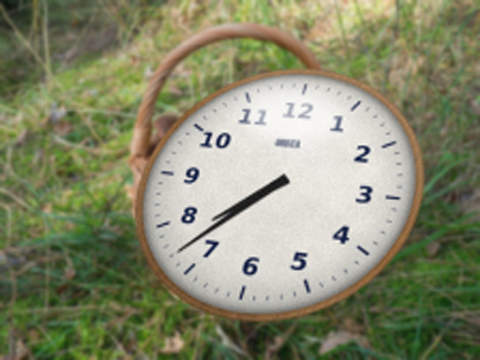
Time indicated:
7h37
